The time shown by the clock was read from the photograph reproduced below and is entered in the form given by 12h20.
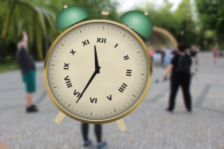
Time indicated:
11h34
